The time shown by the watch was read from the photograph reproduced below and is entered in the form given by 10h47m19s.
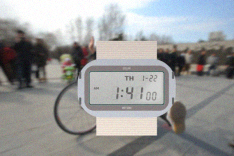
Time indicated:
1h41m00s
